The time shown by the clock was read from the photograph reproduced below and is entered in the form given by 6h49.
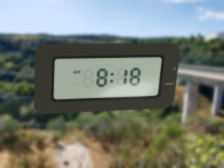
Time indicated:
8h18
